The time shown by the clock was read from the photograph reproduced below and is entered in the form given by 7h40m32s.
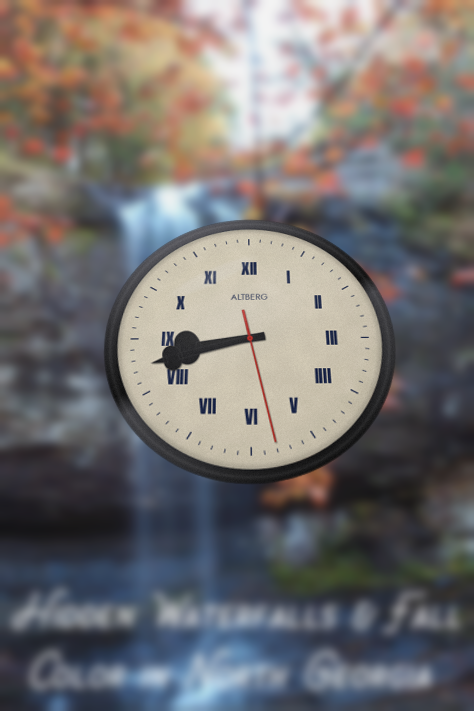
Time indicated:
8h42m28s
